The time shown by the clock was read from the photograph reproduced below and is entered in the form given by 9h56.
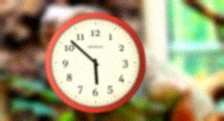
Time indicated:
5h52
